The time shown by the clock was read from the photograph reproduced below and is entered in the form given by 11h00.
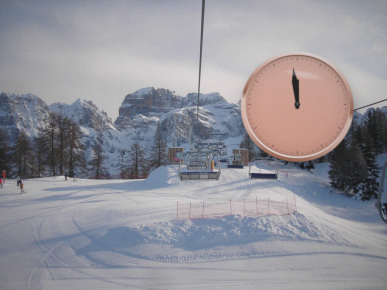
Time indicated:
11h59
